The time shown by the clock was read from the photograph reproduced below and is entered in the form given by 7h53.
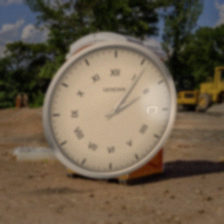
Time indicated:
2h06
